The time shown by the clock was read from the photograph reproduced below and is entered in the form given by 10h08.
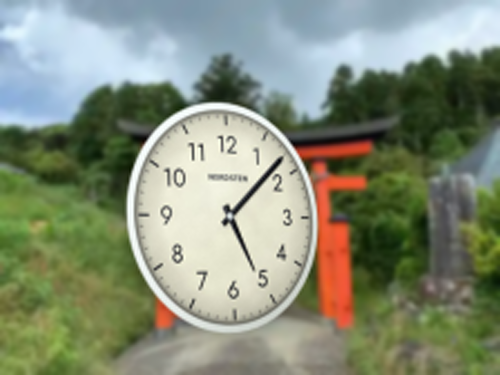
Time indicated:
5h08
